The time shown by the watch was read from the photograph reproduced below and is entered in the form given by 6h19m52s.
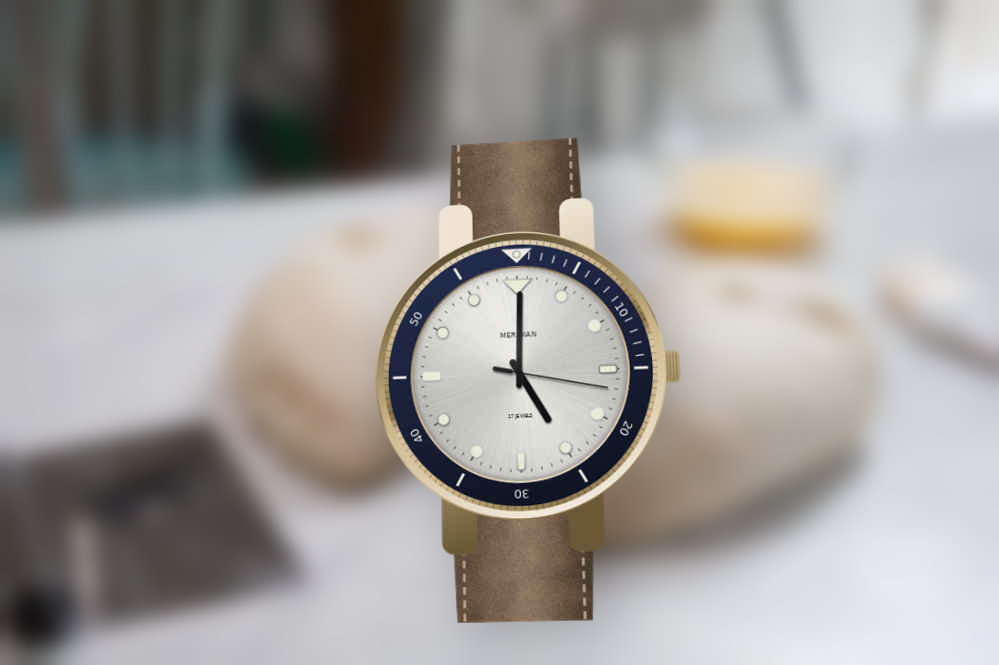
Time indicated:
5h00m17s
